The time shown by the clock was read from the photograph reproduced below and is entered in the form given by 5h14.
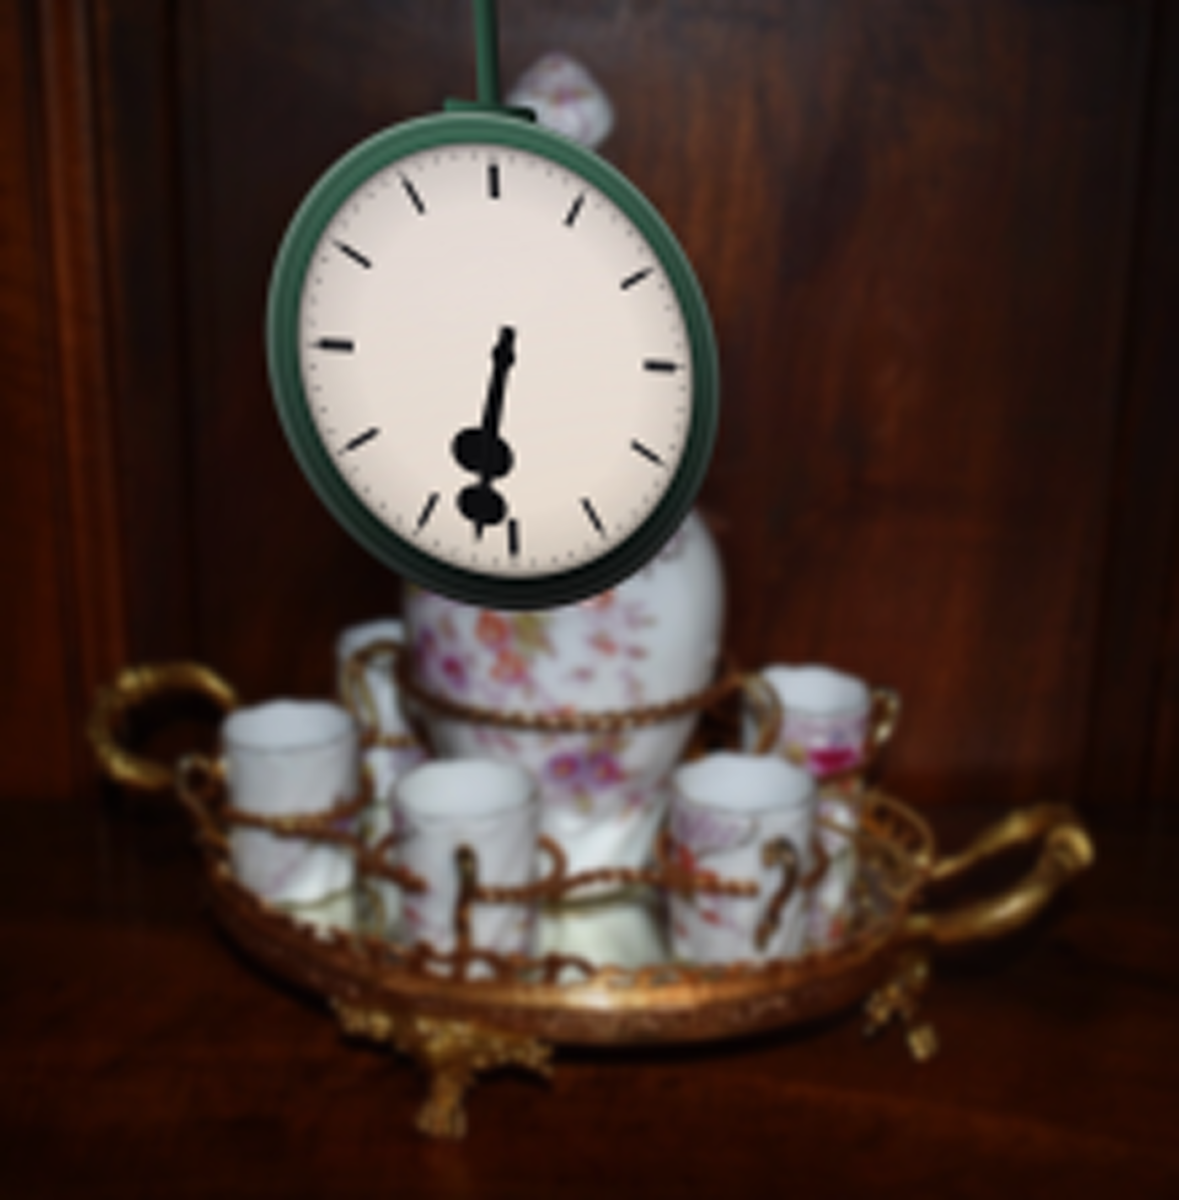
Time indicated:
6h32
